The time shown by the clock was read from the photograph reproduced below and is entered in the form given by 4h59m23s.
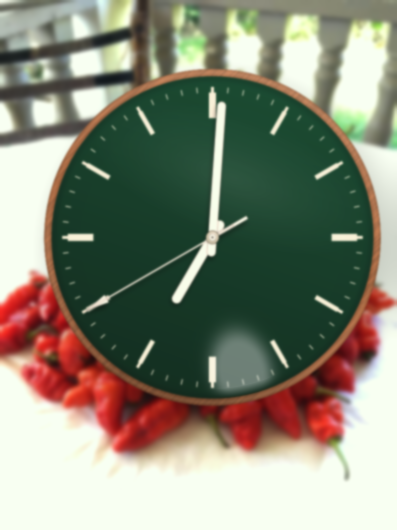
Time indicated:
7h00m40s
